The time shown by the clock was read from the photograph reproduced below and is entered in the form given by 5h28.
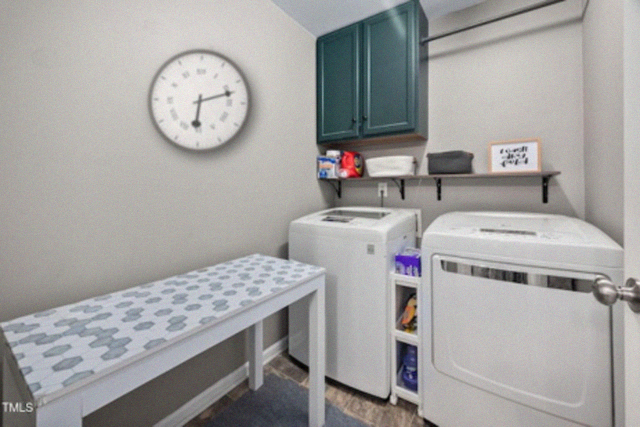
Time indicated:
6h12
